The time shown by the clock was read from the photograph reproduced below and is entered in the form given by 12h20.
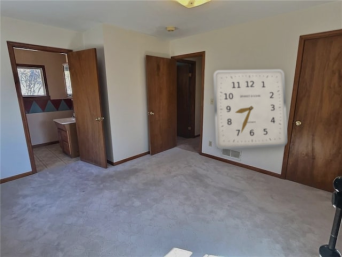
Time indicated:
8h34
